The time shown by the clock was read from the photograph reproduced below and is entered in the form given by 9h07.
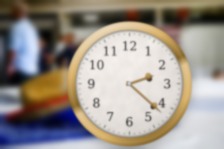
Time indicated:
2h22
